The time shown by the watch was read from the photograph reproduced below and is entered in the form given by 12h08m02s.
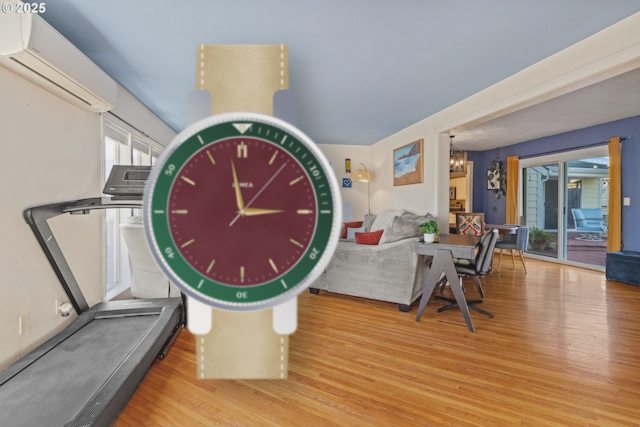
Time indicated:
2h58m07s
